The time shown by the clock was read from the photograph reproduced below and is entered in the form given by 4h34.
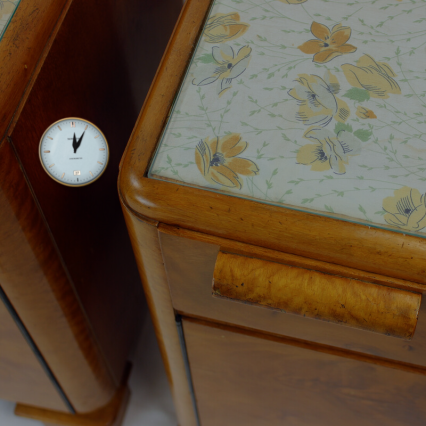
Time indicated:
12h05
